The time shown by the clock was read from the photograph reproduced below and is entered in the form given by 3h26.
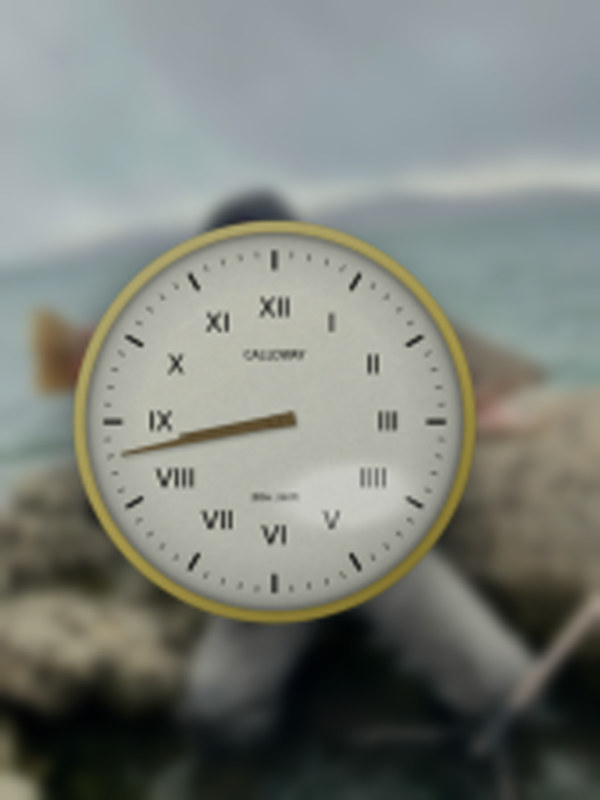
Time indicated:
8h43
